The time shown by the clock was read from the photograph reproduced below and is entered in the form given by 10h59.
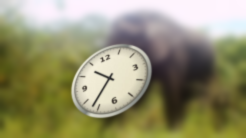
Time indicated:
10h37
